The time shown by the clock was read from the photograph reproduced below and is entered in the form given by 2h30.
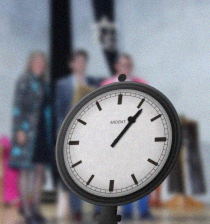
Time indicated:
1h06
